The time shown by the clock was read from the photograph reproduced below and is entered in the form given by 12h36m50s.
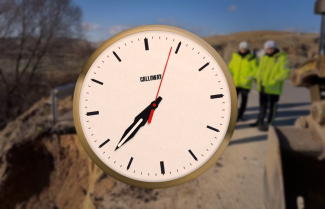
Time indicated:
7h38m04s
